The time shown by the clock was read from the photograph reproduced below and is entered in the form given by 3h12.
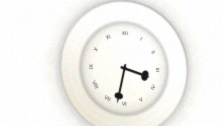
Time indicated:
3h32
